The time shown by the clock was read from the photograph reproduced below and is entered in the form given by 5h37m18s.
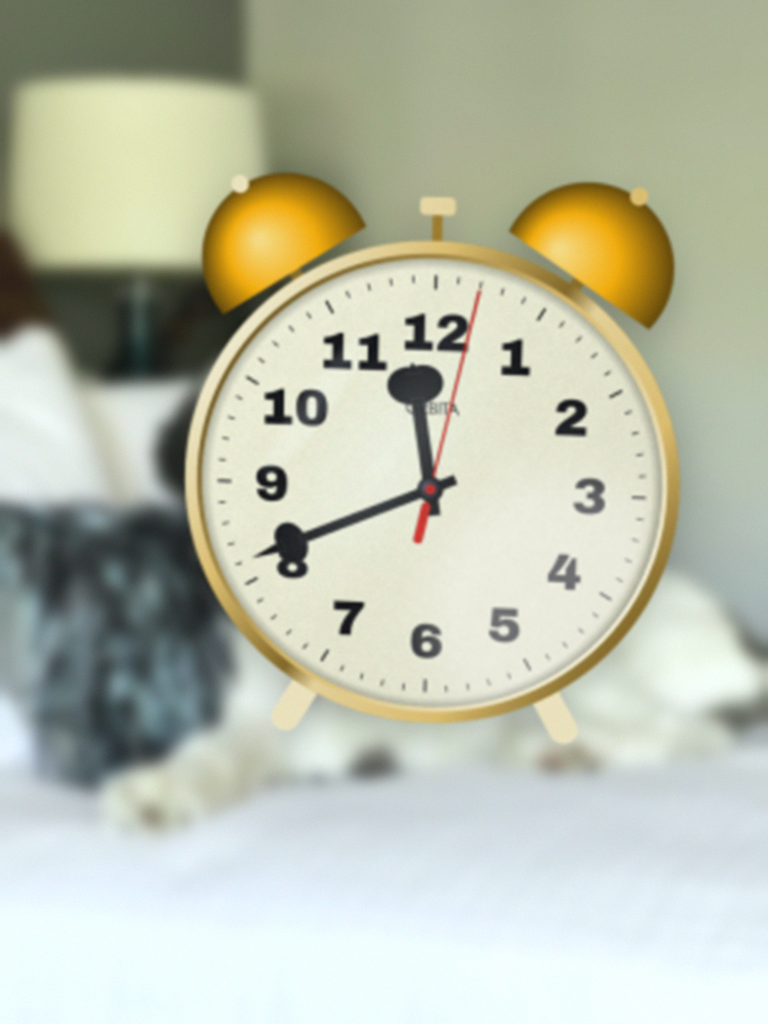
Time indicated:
11h41m02s
